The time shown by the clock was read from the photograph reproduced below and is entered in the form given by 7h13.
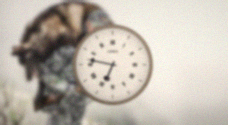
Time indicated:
6h47
